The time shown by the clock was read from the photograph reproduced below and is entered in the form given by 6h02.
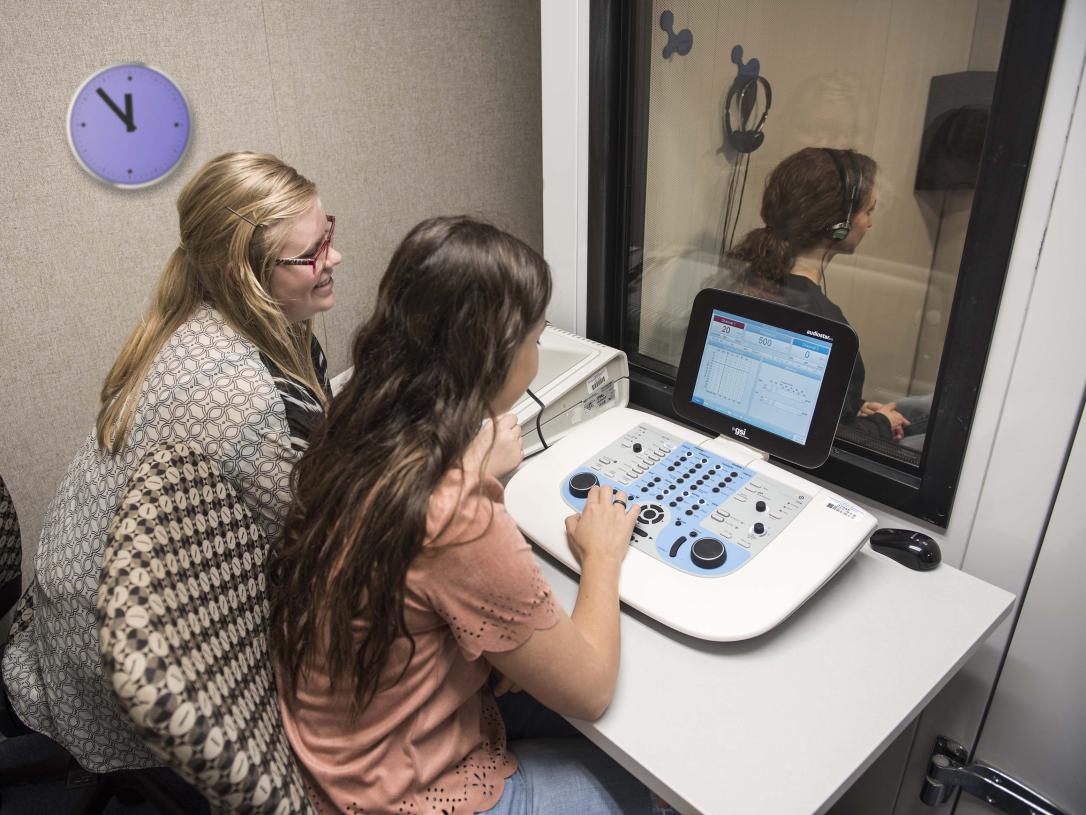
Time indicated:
11h53
